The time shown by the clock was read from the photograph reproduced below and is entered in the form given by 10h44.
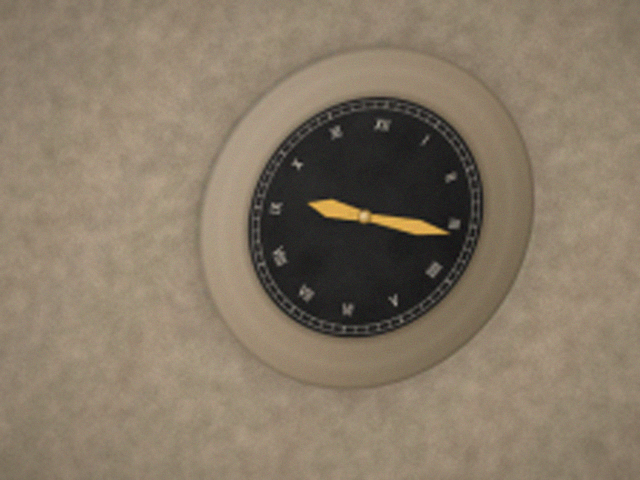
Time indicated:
9h16
